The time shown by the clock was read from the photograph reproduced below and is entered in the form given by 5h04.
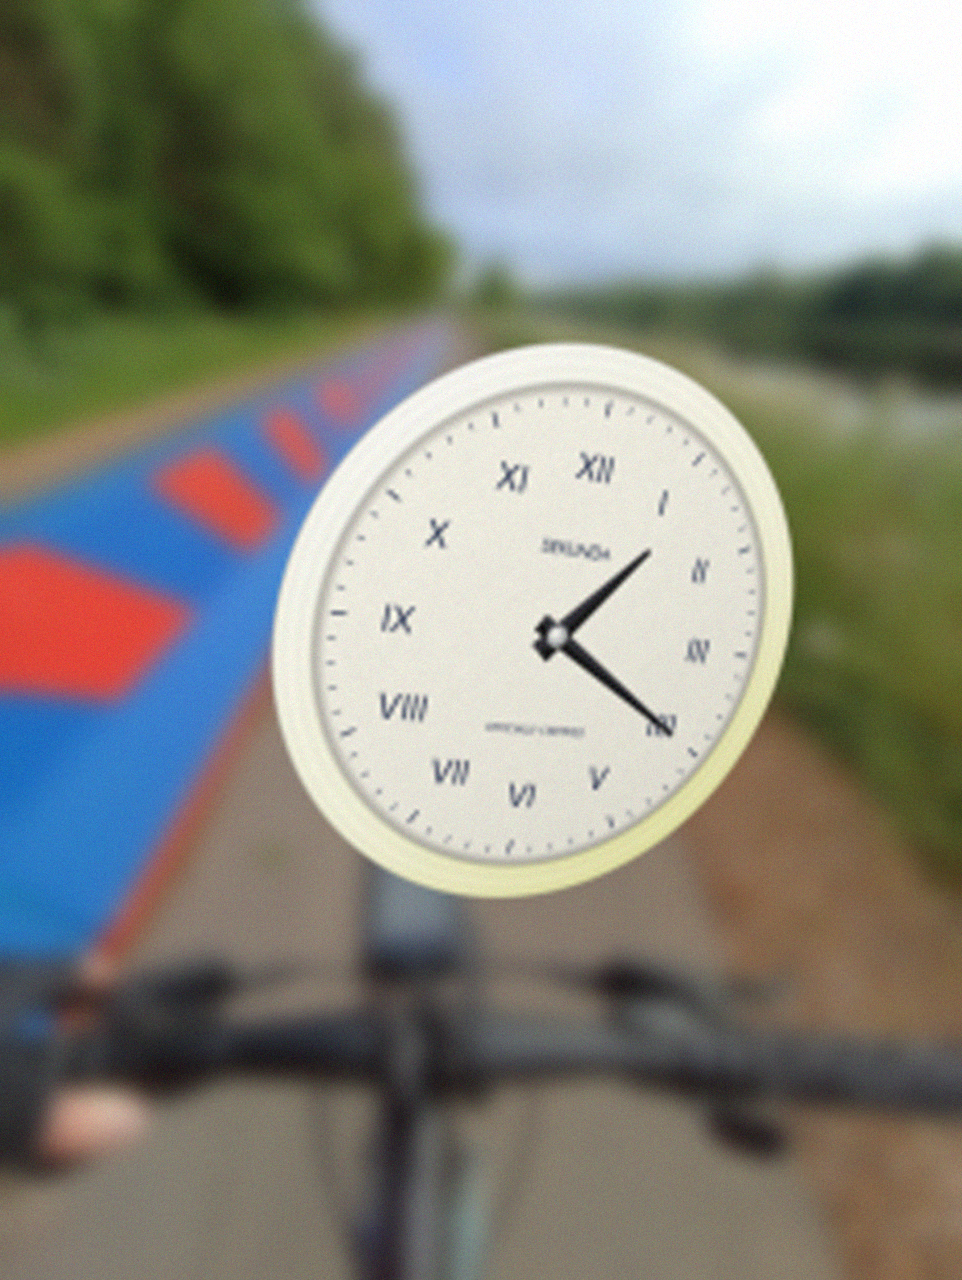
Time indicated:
1h20
